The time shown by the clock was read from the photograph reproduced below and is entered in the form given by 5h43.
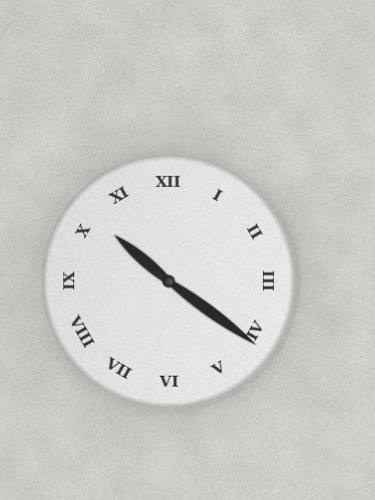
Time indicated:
10h21
